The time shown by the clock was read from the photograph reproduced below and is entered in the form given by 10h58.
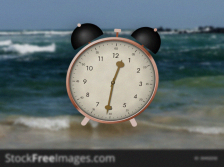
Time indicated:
12h31
